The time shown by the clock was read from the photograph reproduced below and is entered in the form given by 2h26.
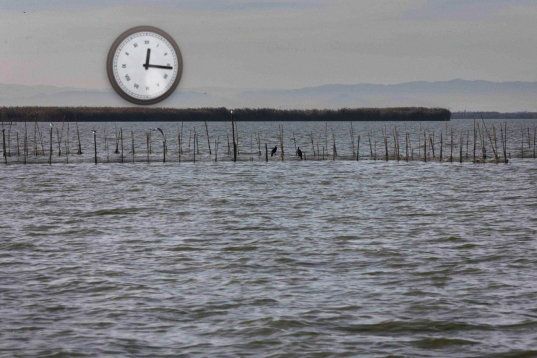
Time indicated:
12h16
